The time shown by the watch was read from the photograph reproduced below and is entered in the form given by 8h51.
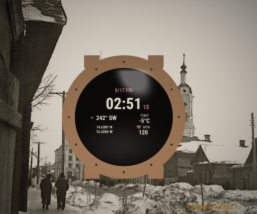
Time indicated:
2h51
